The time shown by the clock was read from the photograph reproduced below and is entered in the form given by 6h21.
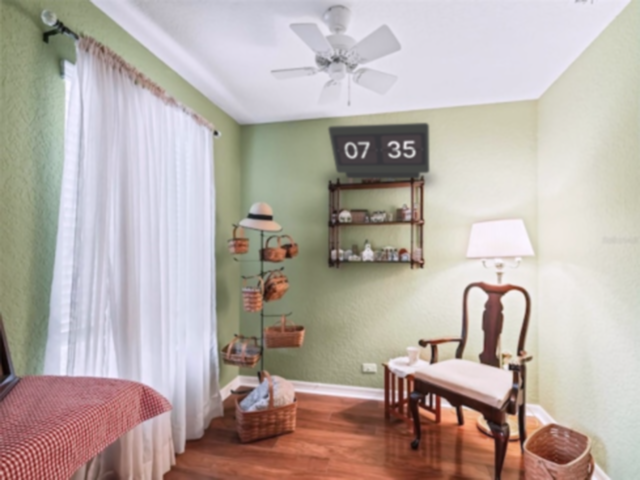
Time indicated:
7h35
